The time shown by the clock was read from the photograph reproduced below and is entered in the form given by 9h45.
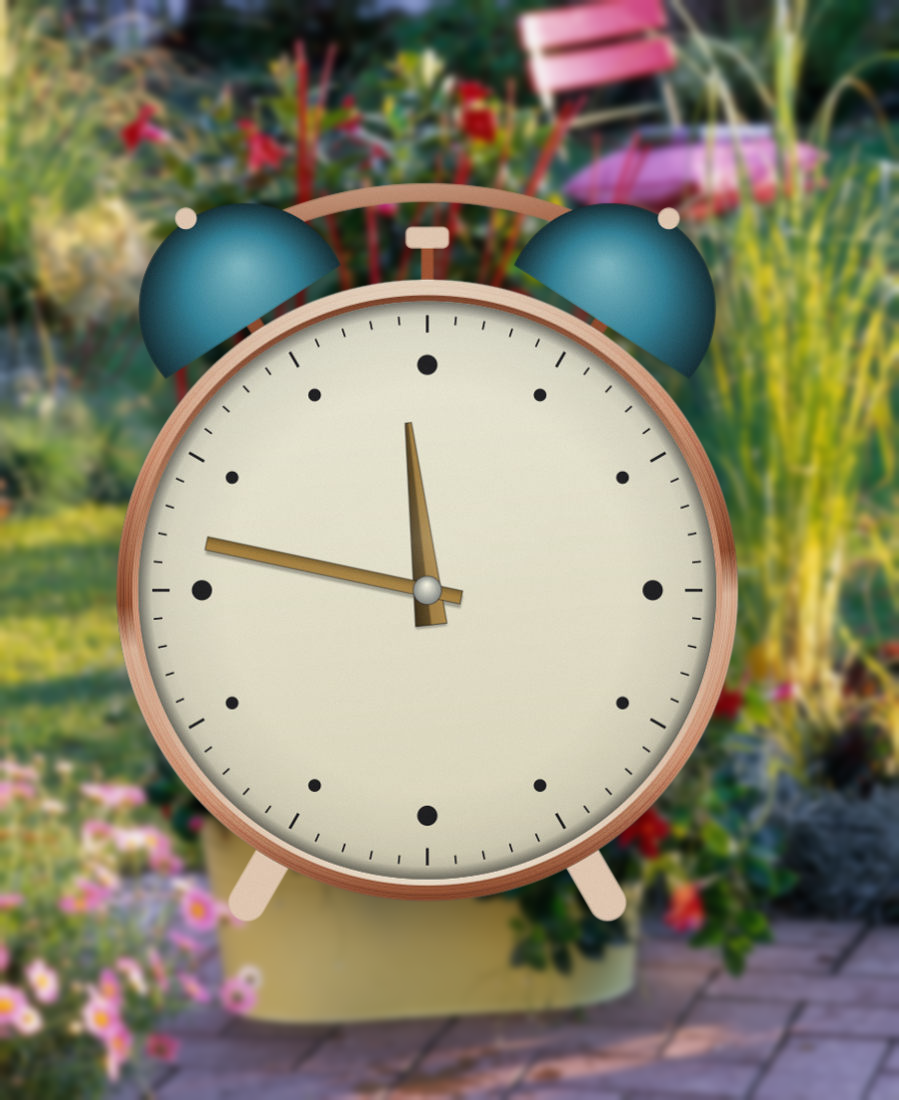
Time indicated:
11h47
